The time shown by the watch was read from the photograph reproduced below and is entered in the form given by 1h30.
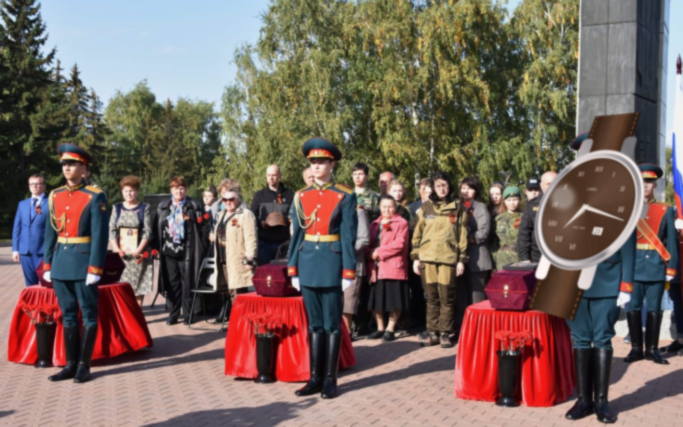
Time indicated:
7h17
